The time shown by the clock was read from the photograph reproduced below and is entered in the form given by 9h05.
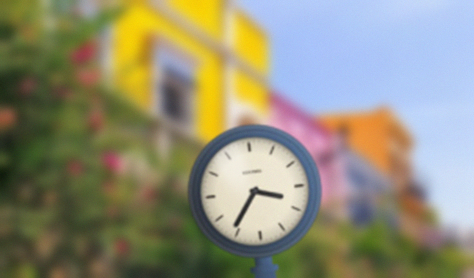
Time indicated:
3h36
